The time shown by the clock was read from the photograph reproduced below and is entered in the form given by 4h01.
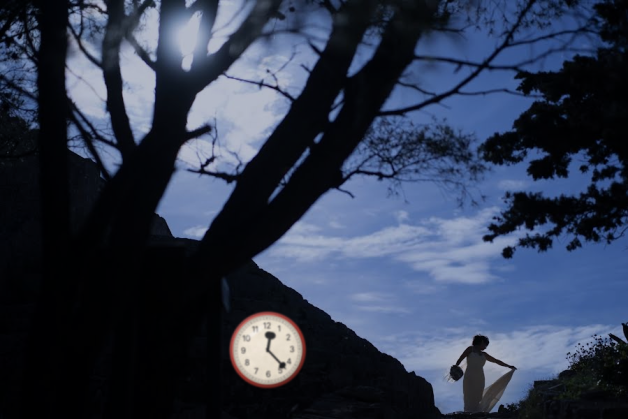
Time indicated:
12h23
